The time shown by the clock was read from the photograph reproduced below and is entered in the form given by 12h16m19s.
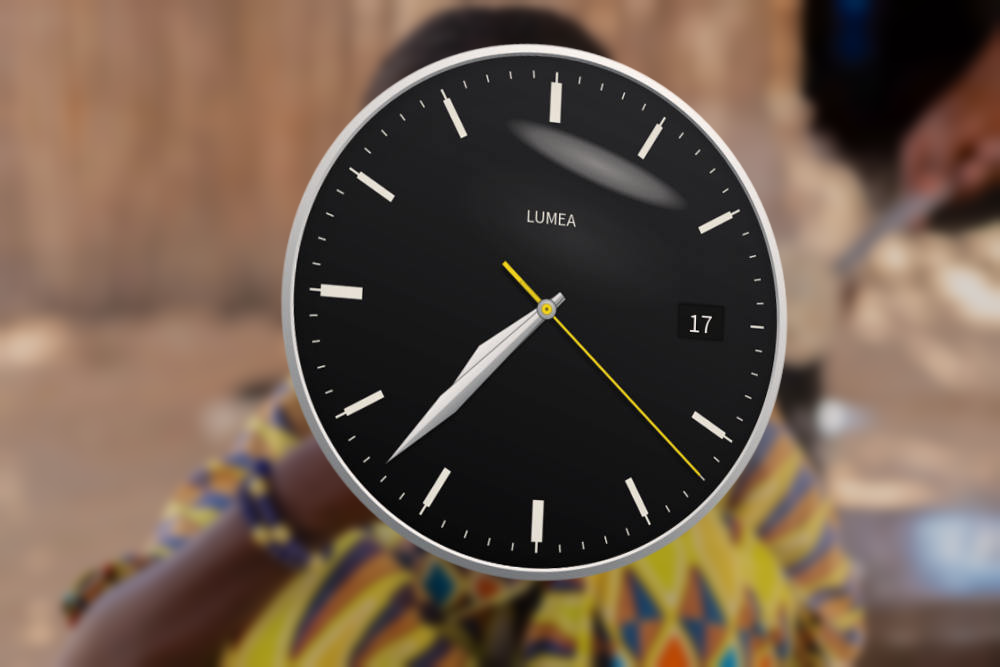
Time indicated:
7h37m22s
